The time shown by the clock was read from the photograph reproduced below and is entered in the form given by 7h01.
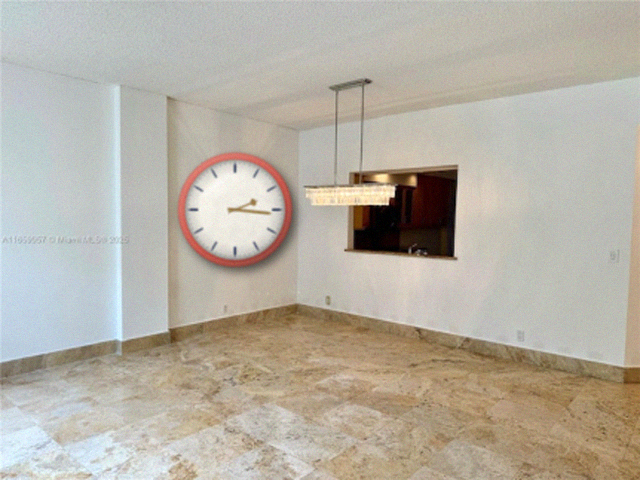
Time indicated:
2h16
